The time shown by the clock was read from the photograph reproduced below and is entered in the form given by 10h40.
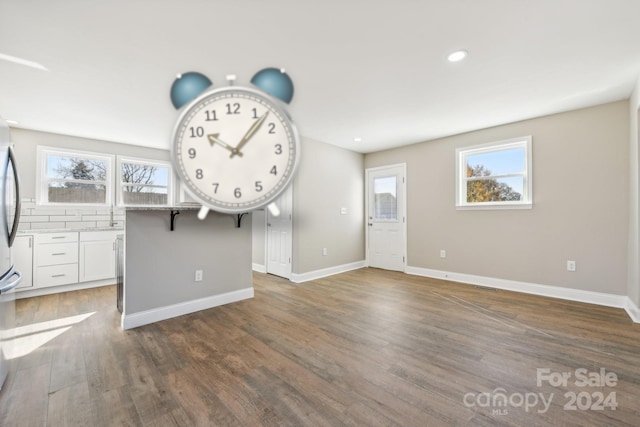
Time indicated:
10h07
